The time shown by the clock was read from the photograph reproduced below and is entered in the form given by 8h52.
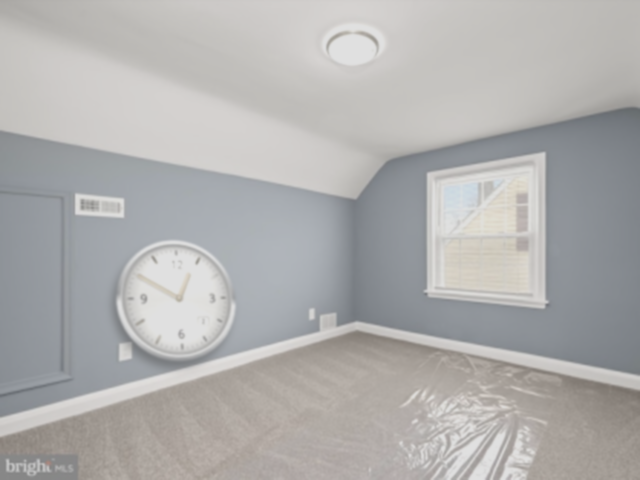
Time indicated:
12h50
